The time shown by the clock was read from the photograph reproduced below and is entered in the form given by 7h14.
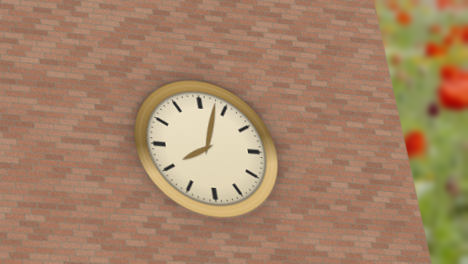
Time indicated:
8h03
